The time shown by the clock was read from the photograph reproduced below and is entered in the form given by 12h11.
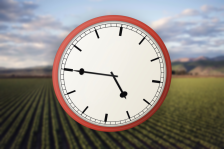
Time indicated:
4h45
